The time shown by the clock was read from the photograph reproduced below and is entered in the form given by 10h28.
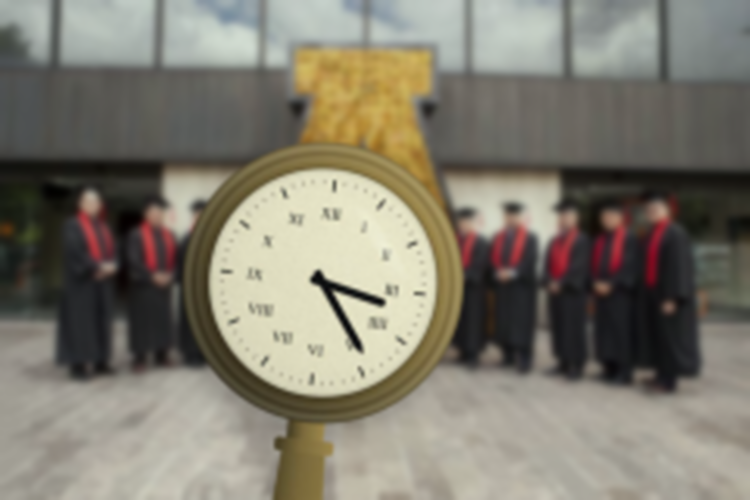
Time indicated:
3h24
